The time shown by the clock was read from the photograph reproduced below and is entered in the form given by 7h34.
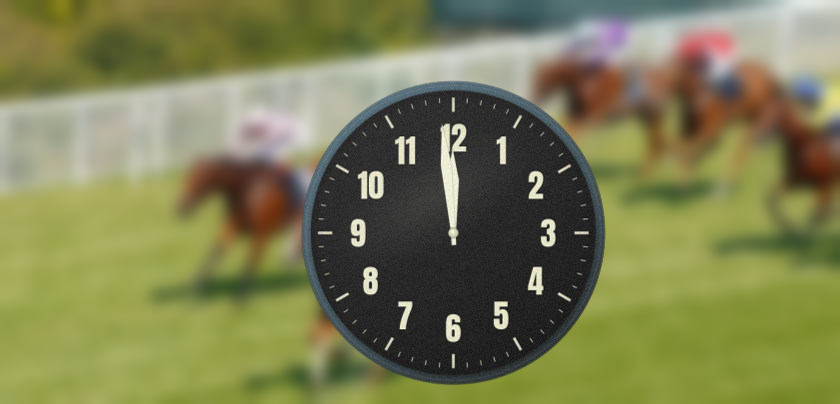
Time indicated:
11h59
